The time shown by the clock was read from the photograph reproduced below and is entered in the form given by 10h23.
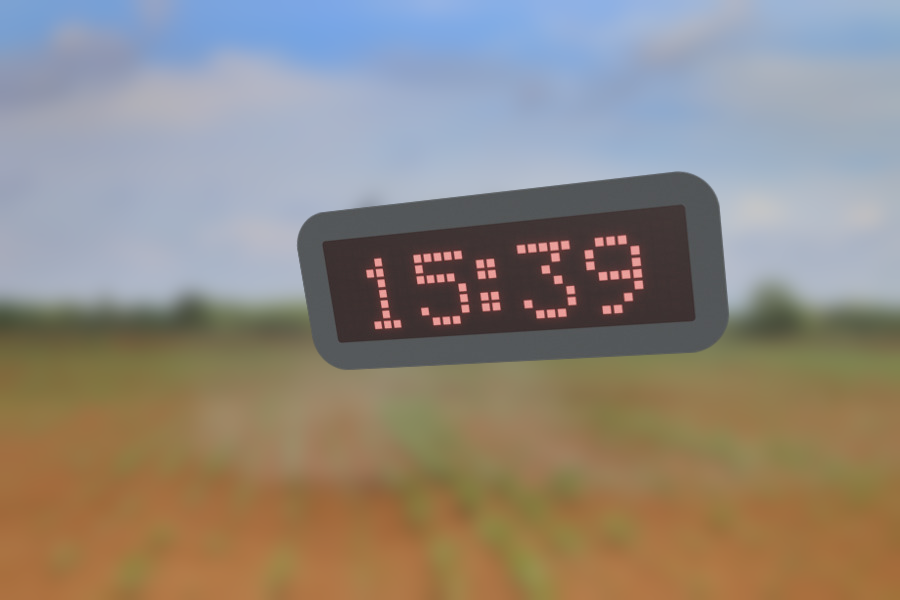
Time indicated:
15h39
